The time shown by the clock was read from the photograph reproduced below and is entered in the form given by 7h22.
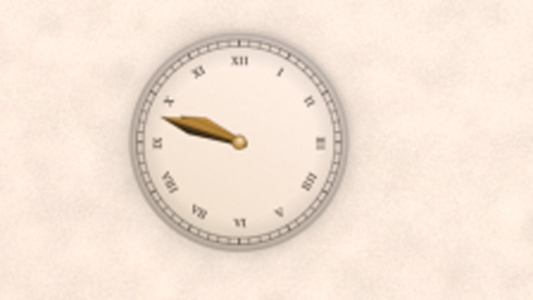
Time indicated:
9h48
